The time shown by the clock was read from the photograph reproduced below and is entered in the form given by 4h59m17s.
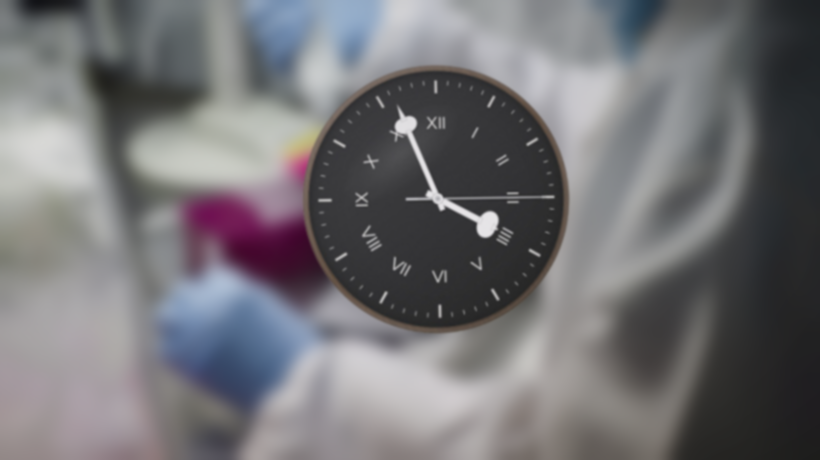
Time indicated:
3h56m15s
